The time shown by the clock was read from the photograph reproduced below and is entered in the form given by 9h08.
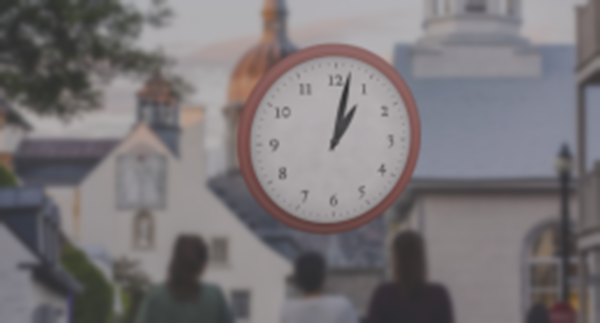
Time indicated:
1h02
